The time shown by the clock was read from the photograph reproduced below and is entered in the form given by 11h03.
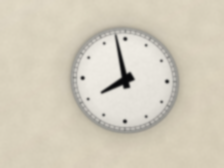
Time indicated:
7h58
